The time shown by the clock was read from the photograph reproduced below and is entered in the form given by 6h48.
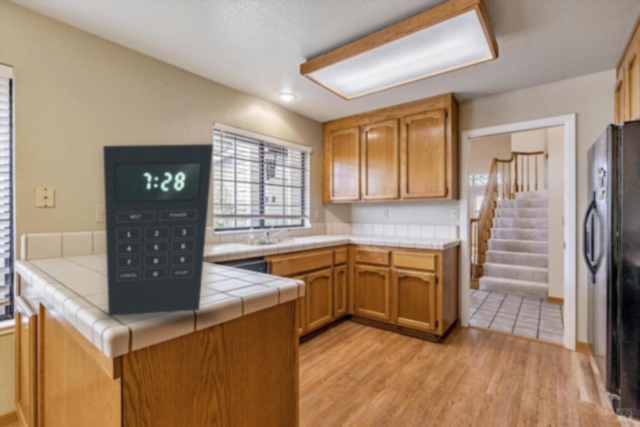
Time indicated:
7h28
